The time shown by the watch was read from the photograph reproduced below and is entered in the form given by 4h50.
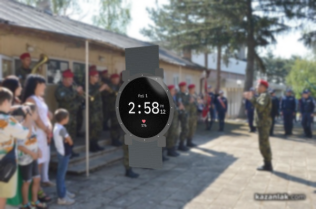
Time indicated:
2h58
